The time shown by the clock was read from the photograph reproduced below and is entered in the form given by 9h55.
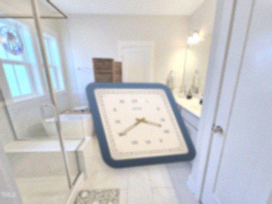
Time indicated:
3h40
